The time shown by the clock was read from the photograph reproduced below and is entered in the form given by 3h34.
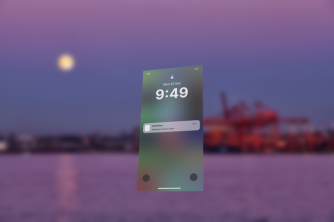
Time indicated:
9h49
